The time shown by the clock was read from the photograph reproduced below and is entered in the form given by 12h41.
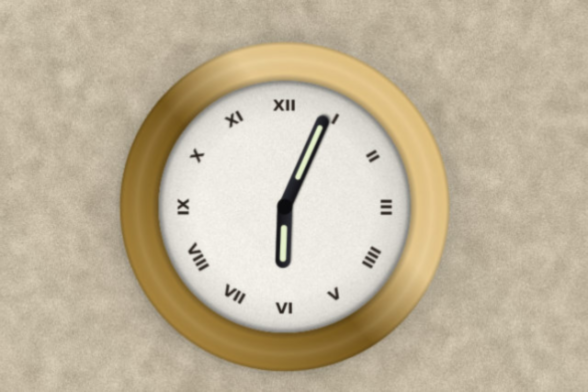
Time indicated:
6h04
